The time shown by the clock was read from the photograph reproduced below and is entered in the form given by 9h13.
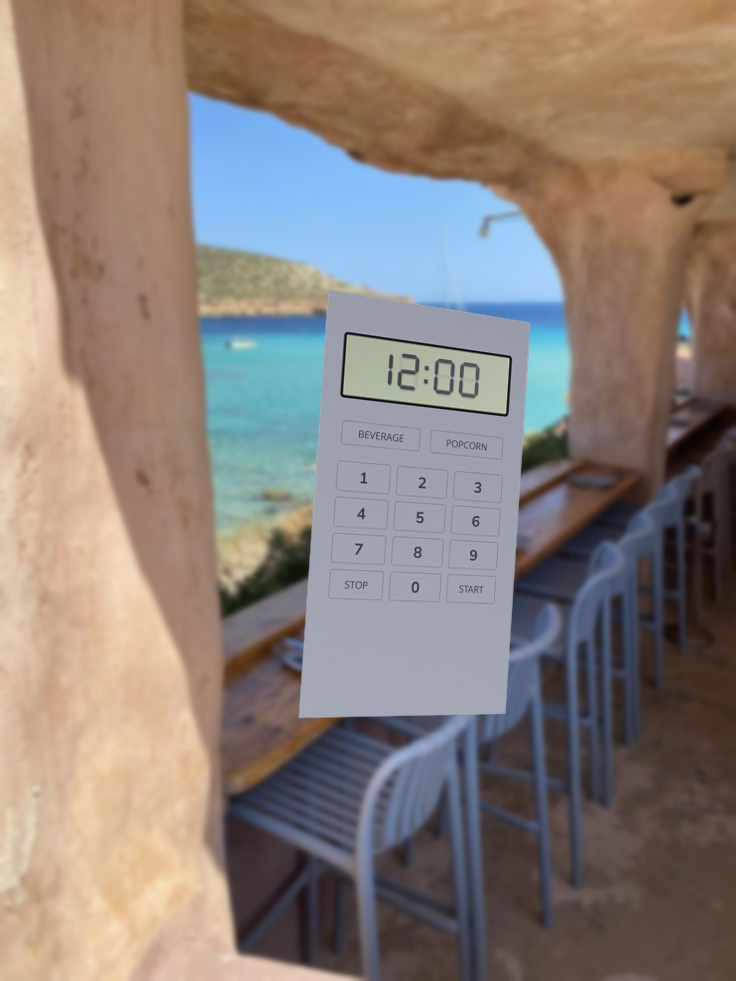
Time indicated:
12h00
